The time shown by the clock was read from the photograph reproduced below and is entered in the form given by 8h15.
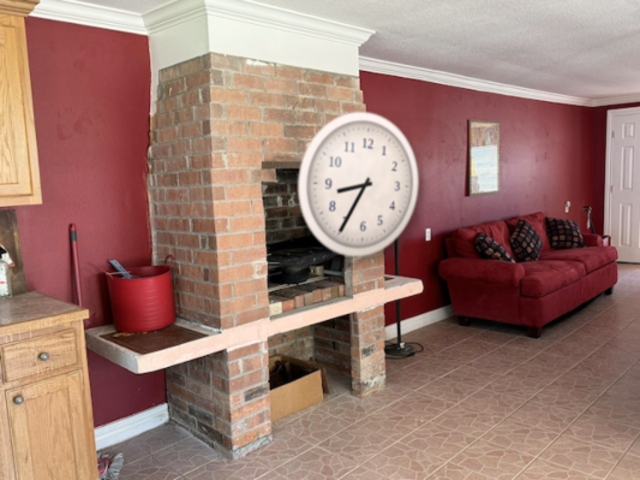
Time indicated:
8h35
